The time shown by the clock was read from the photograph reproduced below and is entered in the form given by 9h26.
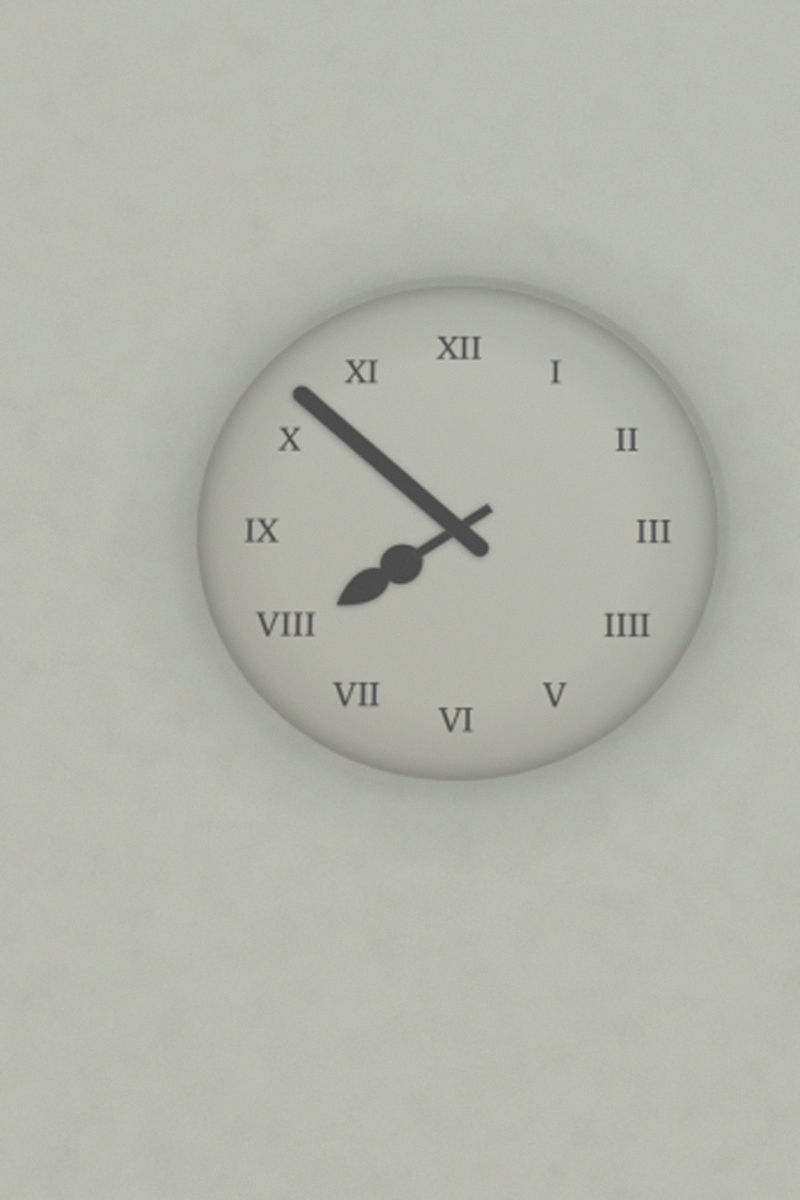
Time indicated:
7h52
